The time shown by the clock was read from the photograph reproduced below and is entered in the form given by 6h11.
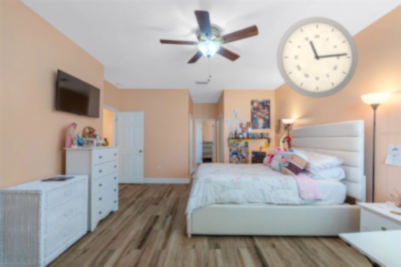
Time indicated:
11h14
